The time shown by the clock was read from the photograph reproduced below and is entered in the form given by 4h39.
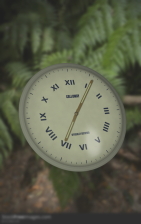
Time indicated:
7h06
